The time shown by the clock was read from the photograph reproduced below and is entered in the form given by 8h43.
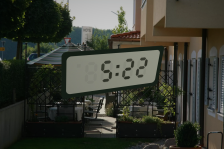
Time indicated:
5h22
